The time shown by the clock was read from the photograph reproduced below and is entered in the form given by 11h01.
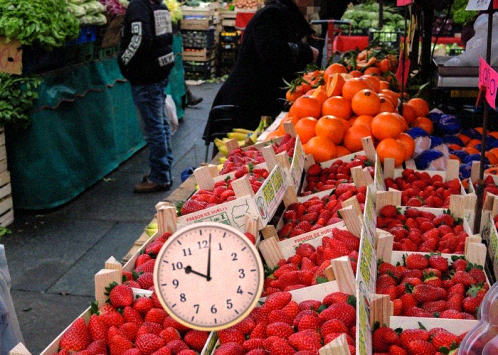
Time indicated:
10h02
